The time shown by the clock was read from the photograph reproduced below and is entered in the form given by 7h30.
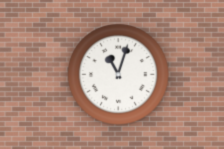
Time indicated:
11h03
